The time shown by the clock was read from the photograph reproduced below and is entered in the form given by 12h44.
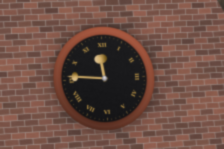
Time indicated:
11h46
